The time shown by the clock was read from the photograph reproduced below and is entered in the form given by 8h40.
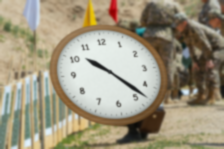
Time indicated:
10h23
